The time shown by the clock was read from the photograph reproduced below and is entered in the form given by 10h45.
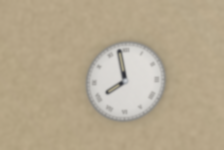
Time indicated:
7h58
